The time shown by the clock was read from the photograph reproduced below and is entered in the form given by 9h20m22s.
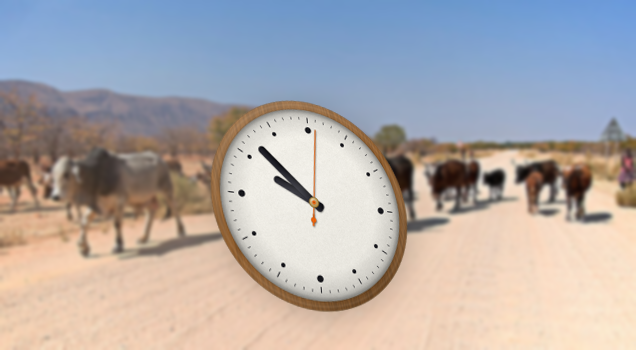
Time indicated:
9h52m01s
